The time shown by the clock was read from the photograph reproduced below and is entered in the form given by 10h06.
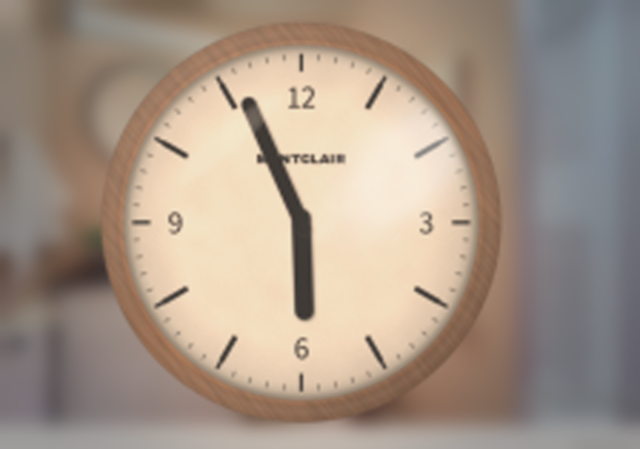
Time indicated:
5h56
